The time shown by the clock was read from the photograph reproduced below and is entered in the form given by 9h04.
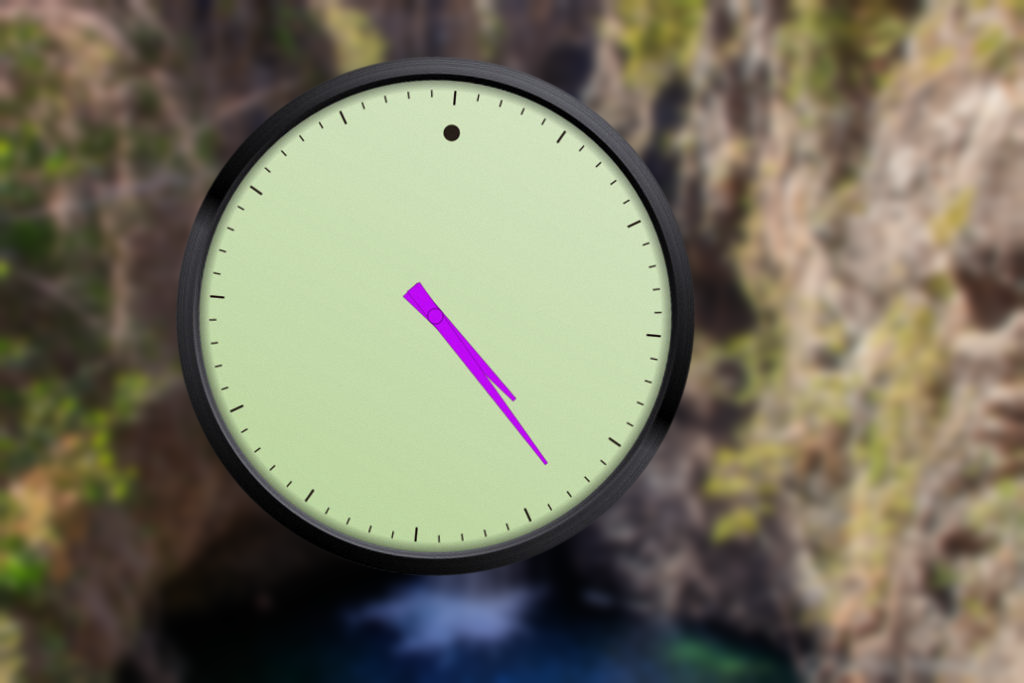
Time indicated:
4h23
